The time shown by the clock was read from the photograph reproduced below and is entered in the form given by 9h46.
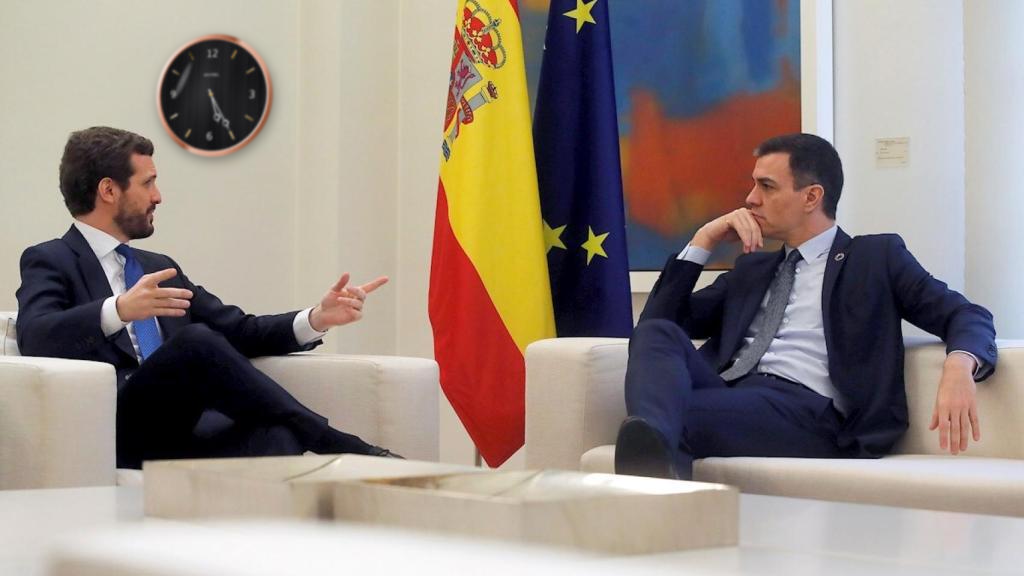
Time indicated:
5h25
